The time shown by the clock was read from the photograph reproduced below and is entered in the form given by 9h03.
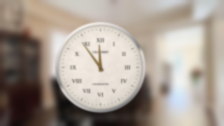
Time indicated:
11h54
